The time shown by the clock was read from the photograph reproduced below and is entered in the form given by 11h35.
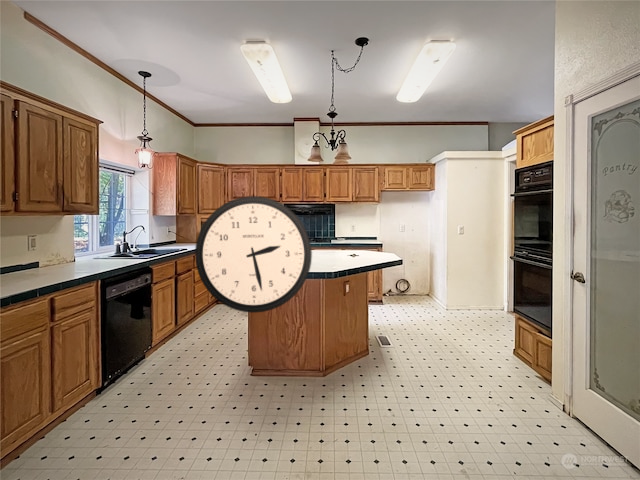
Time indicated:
2h28
